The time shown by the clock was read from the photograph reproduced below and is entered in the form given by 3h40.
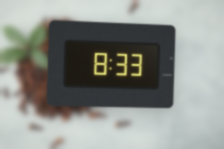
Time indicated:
8h33
